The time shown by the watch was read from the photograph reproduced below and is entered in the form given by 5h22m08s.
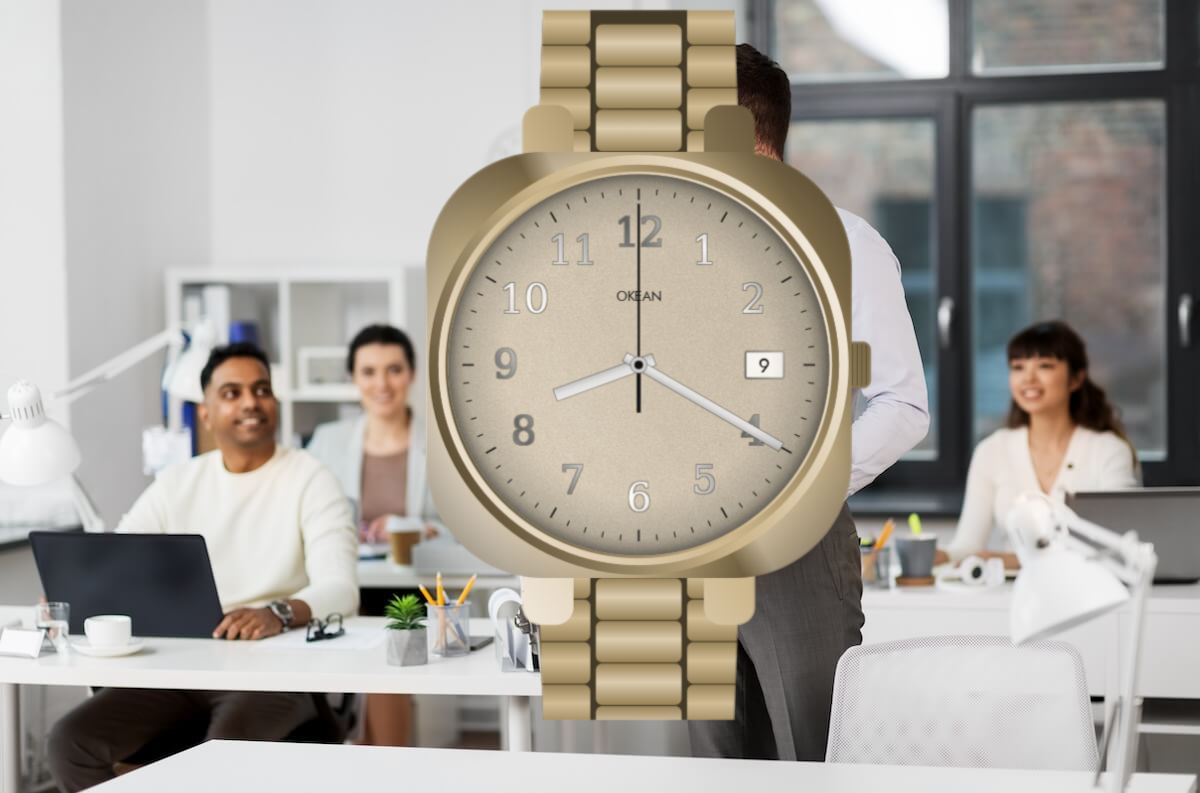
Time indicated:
8h20m00s
